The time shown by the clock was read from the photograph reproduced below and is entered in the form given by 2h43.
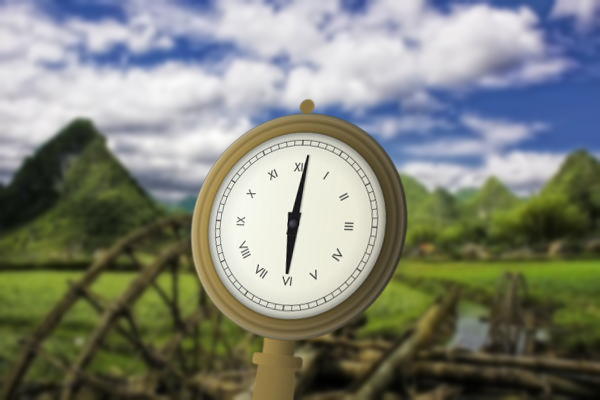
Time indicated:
6h01
